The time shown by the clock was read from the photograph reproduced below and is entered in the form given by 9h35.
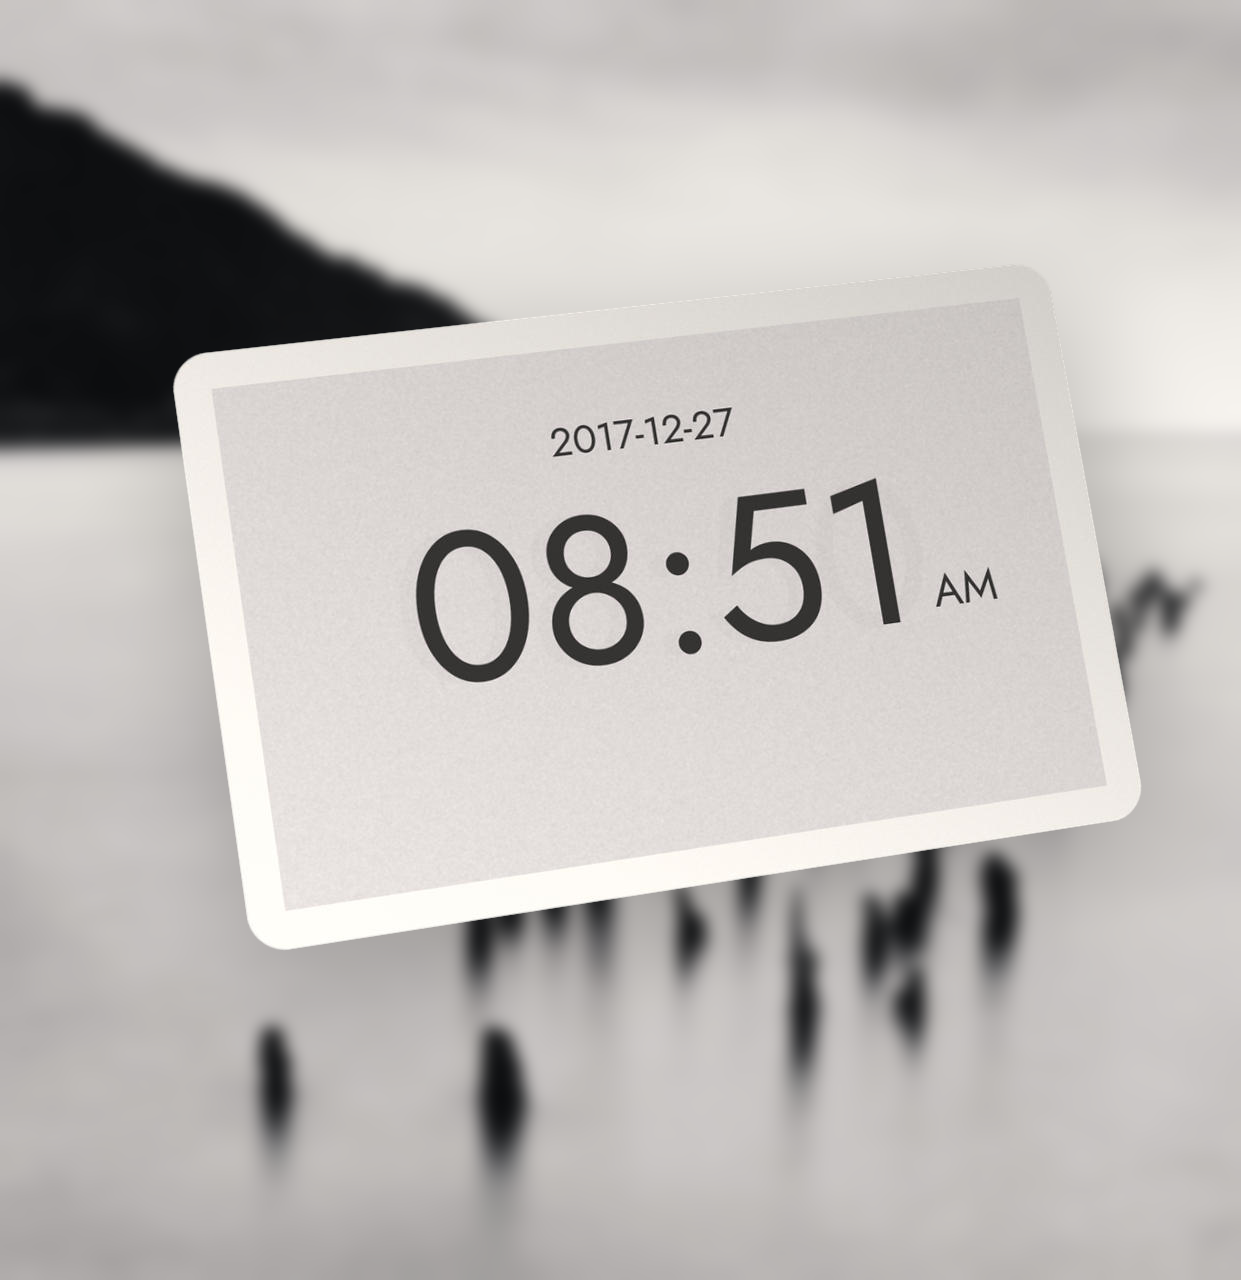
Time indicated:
8h51
